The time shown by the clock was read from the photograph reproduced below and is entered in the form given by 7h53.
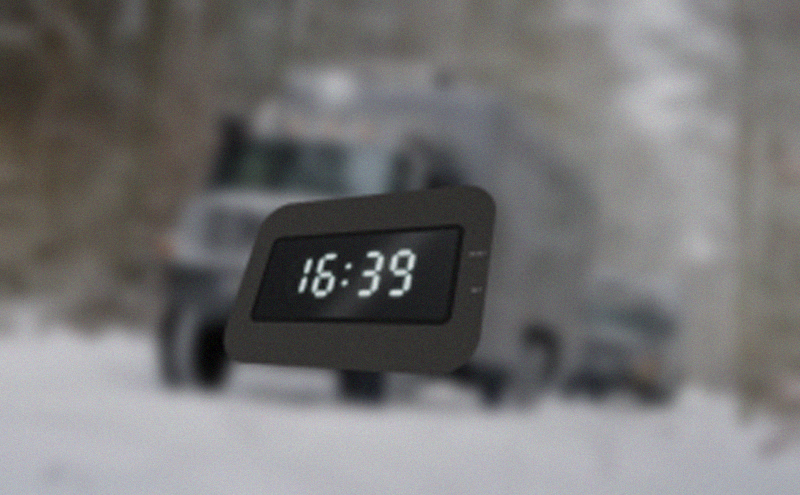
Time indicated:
16h39
